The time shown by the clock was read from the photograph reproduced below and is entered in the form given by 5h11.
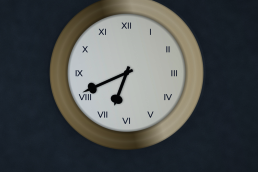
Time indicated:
6h41
